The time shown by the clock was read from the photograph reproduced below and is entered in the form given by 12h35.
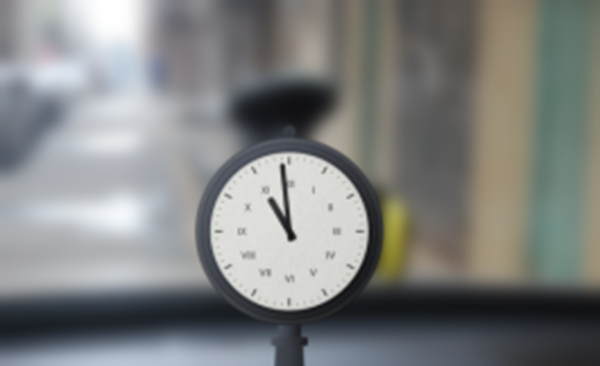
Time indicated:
10h59
